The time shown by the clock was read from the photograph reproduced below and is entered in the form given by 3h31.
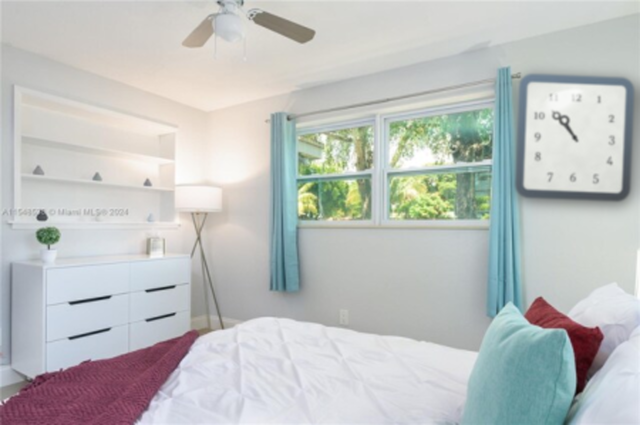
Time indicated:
10h53
